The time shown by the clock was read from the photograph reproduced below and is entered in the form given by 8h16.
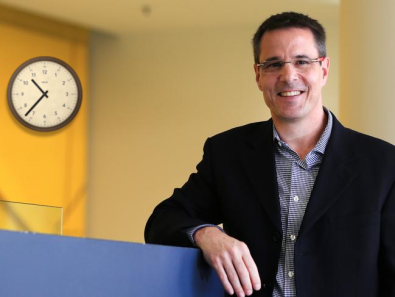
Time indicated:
10h37
